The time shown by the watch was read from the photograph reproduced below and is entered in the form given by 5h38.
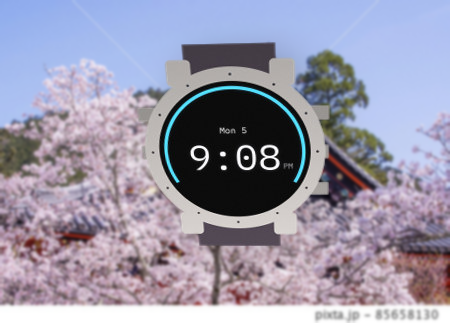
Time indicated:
9h08
